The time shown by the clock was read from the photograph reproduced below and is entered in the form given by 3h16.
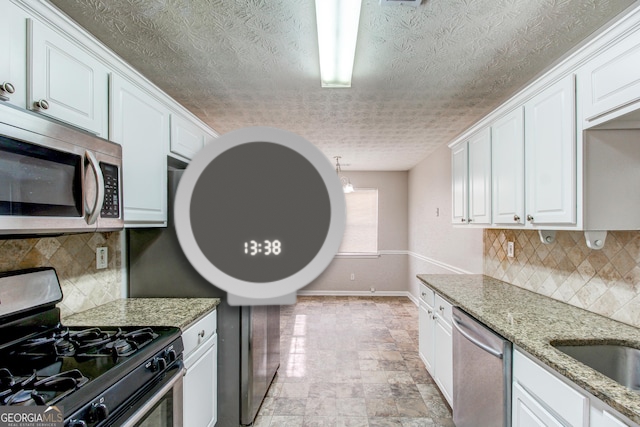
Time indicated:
13h38
